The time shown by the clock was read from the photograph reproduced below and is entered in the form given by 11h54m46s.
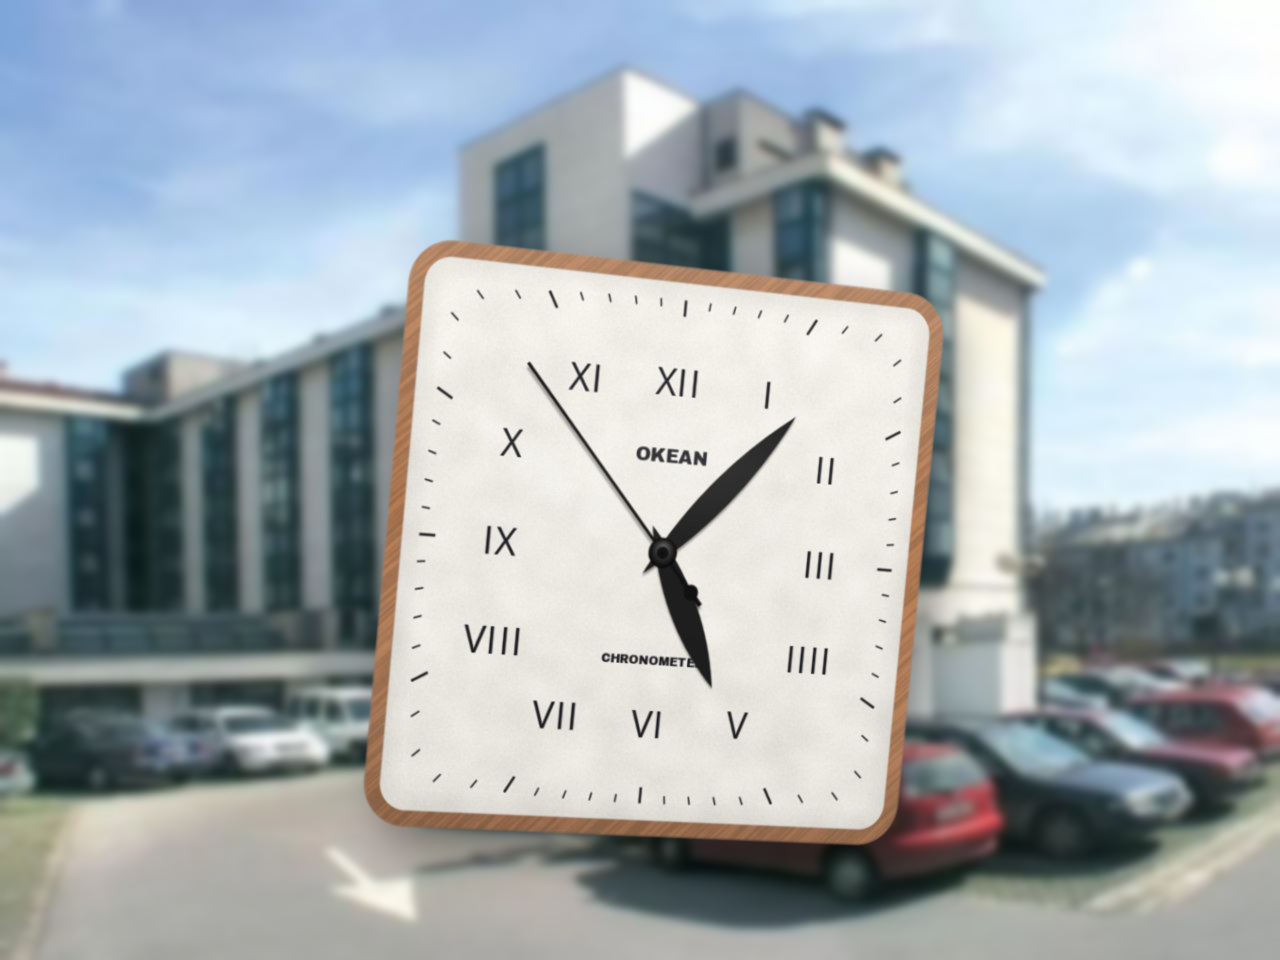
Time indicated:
5h06m53s
